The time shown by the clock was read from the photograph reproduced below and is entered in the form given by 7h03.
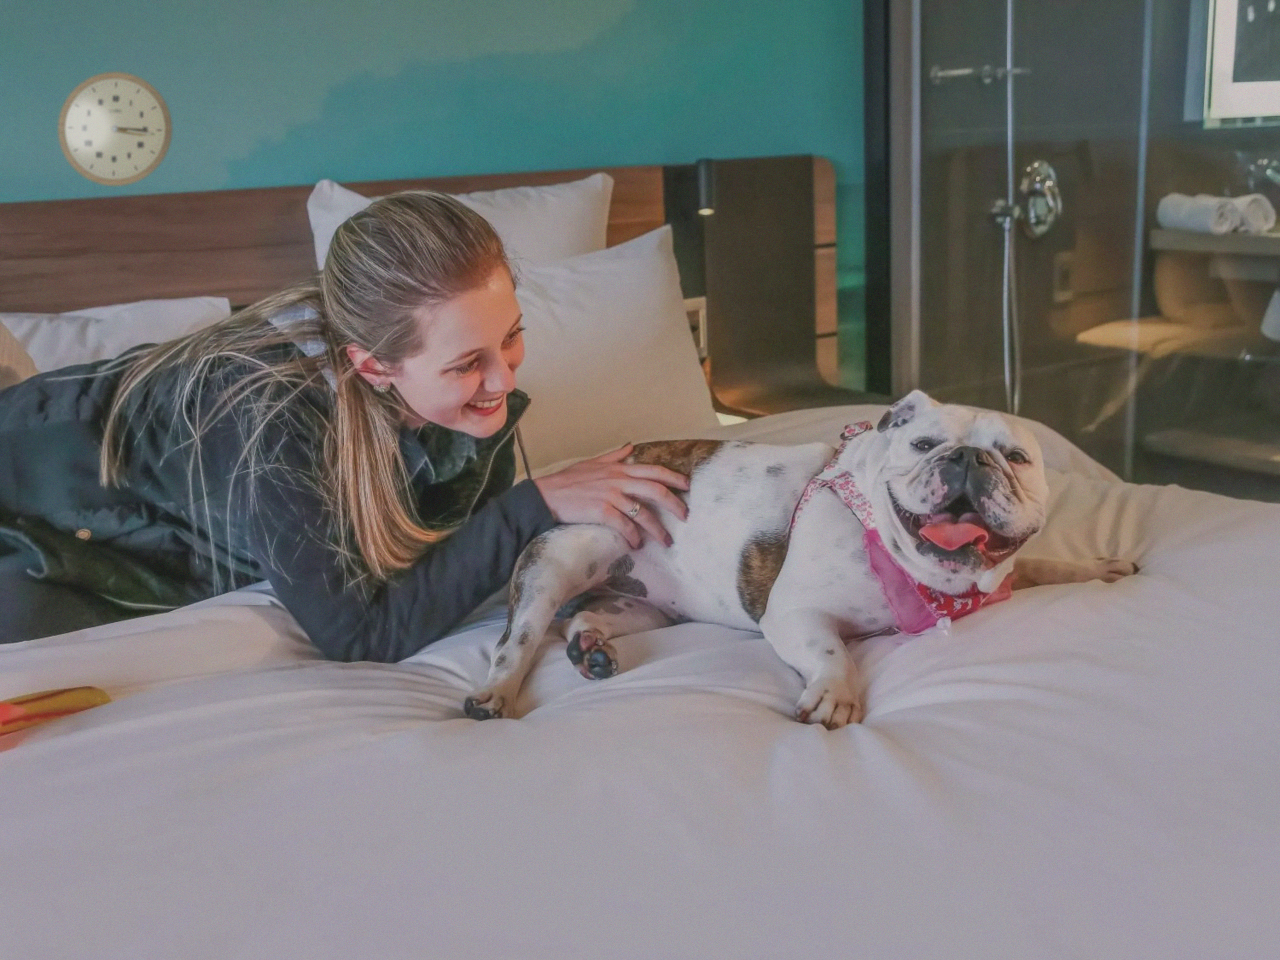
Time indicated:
3h16
